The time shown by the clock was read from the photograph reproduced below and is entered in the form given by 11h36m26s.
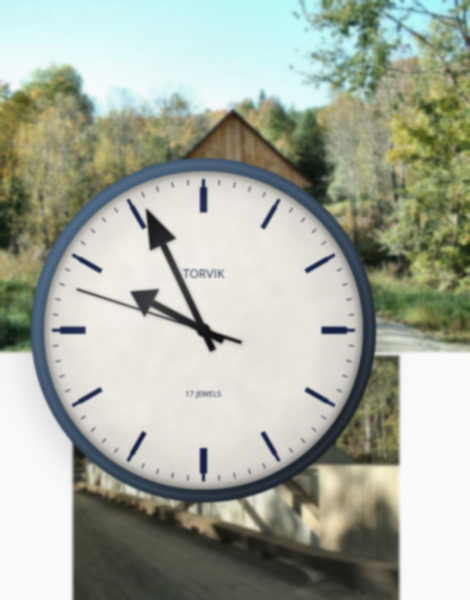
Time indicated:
9h55m48s
